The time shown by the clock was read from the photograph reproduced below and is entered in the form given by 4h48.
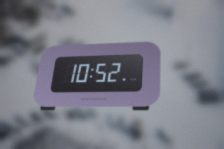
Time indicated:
10h52
